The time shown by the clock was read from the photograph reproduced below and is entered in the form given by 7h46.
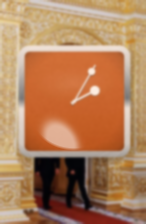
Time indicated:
2h05
